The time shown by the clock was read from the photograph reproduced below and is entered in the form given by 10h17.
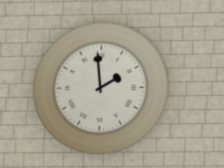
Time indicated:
1h59
